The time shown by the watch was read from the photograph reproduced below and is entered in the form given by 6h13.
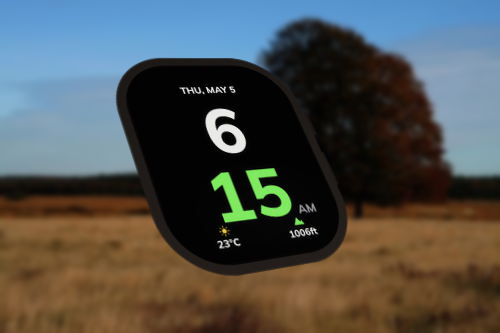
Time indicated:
6h15
